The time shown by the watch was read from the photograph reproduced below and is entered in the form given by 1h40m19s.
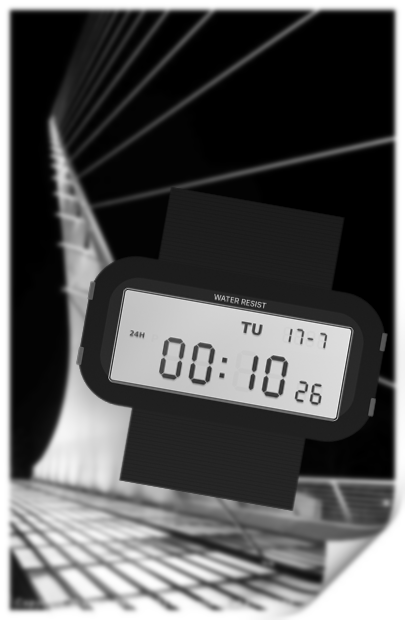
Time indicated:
0h10m26s
